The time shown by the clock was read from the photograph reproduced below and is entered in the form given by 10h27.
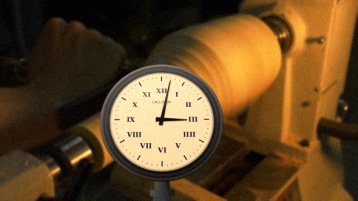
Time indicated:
3h02
